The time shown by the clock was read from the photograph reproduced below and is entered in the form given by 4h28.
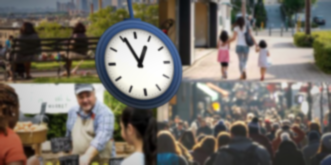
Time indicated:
12h56
